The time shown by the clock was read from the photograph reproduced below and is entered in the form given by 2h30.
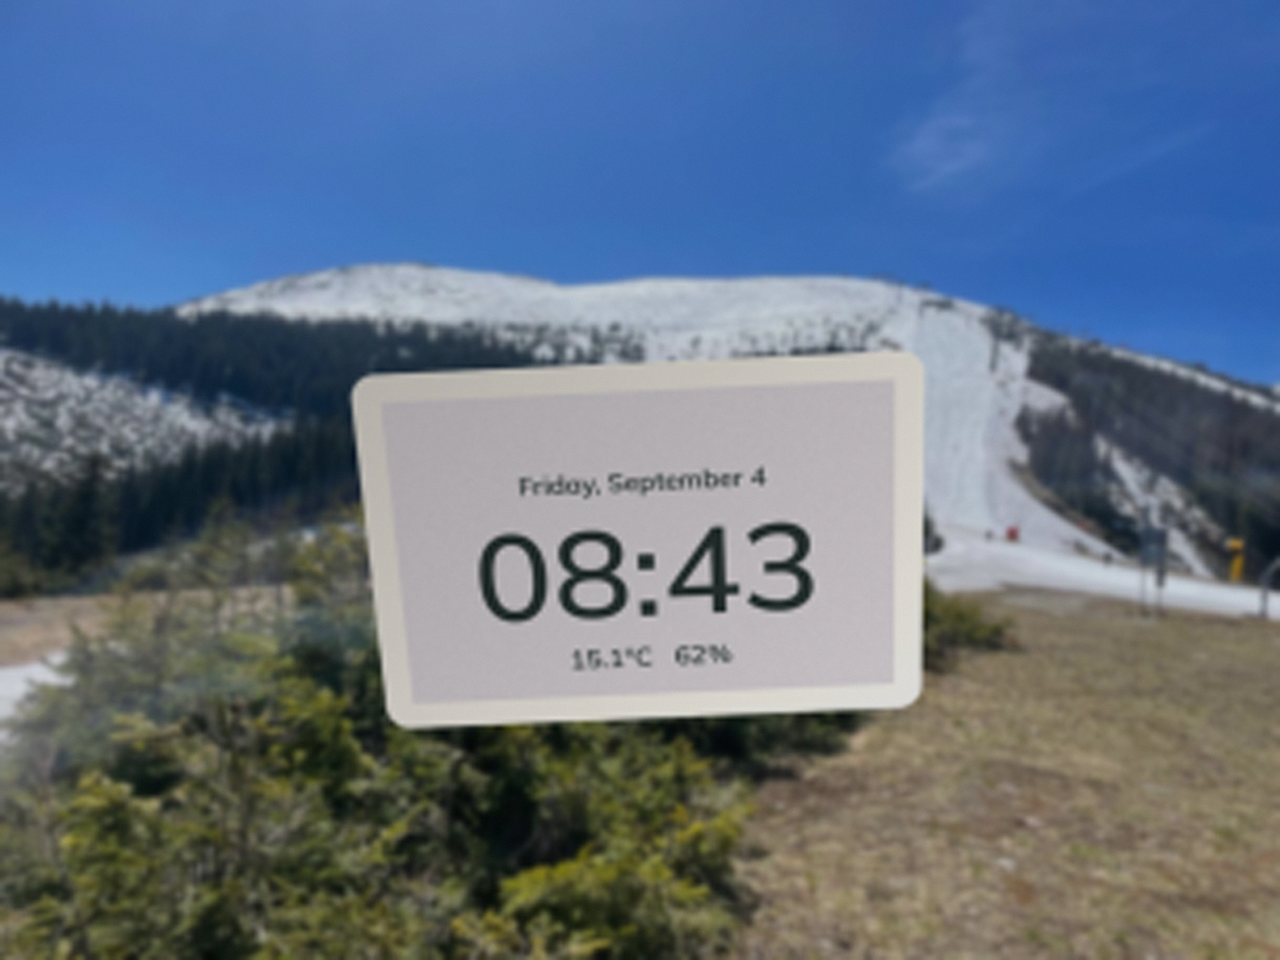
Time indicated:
8h43
